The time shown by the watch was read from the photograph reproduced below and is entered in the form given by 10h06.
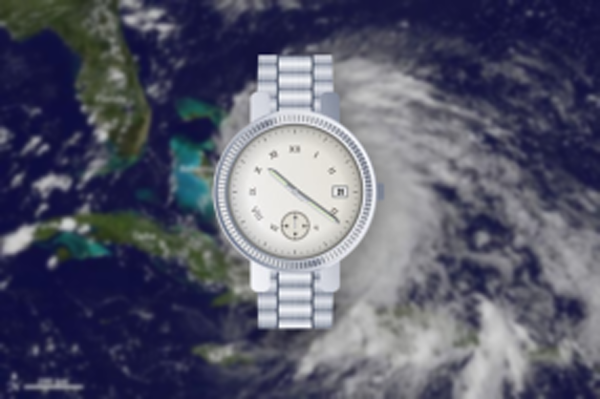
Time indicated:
10h21
